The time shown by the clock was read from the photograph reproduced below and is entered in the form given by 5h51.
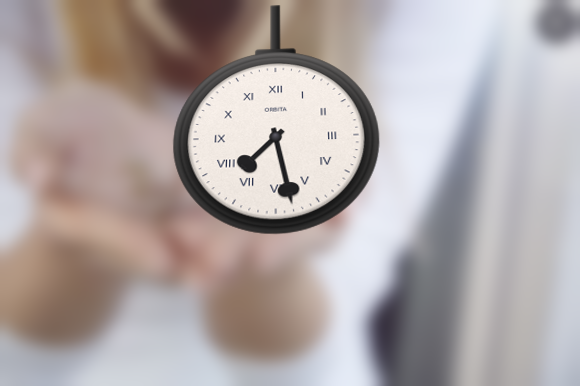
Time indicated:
7h28
